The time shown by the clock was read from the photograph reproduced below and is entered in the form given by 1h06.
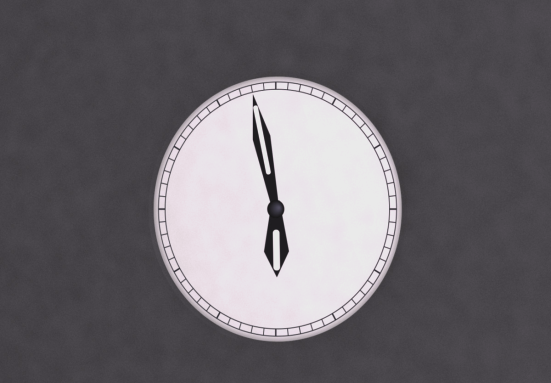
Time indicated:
5h58
